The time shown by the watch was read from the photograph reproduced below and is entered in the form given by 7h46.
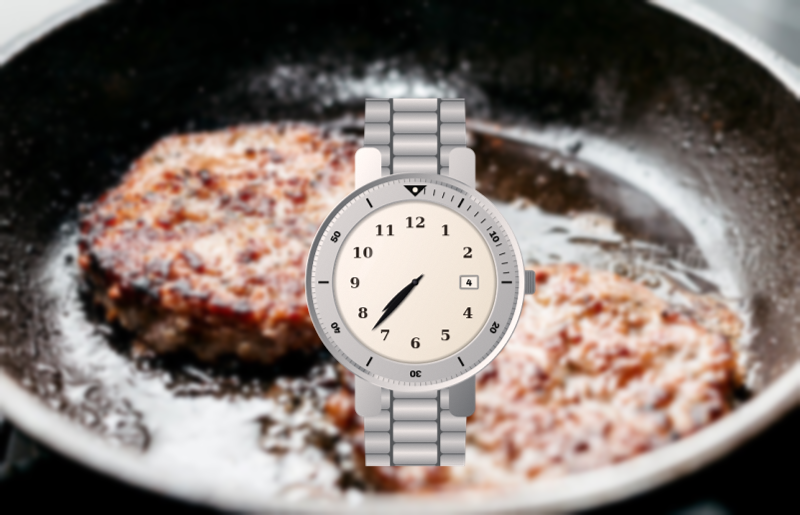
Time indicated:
7h37
